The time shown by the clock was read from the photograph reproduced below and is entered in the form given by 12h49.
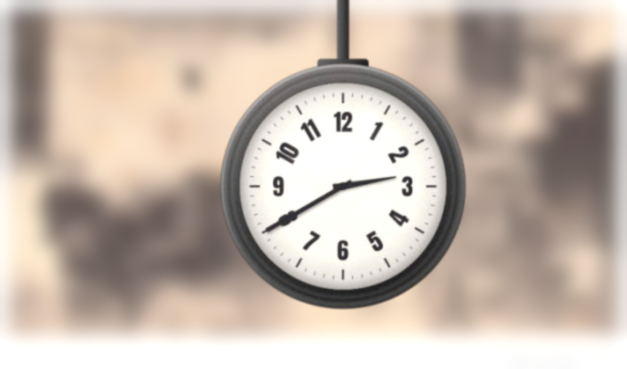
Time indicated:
2h40
